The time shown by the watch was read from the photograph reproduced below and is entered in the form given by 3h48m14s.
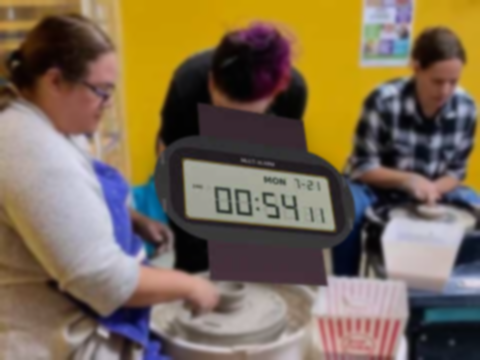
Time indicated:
0h54m11s
